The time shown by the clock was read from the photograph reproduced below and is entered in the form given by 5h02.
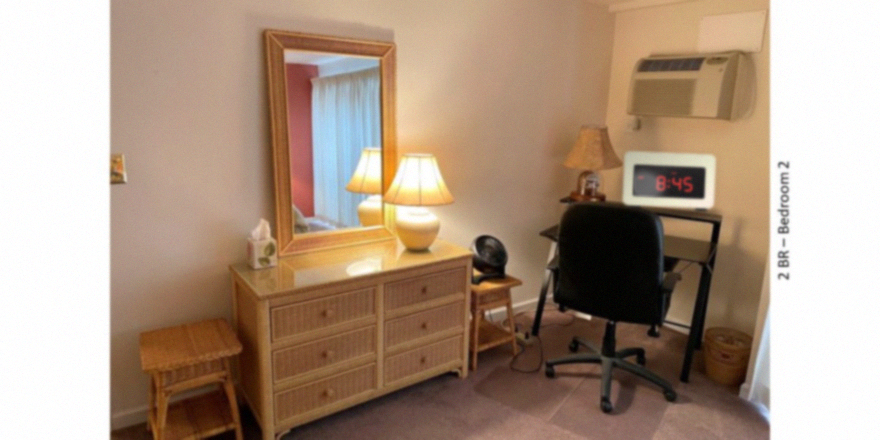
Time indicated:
8h45
